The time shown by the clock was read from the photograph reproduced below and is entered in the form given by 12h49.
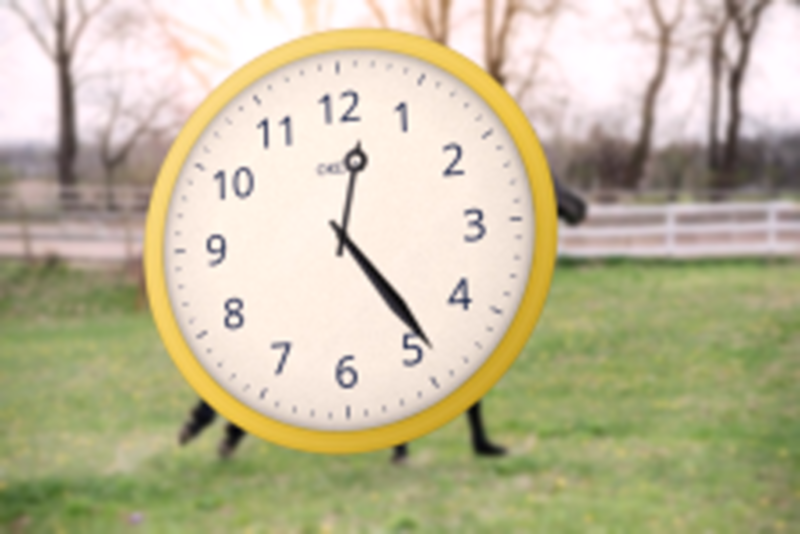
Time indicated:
12h24
